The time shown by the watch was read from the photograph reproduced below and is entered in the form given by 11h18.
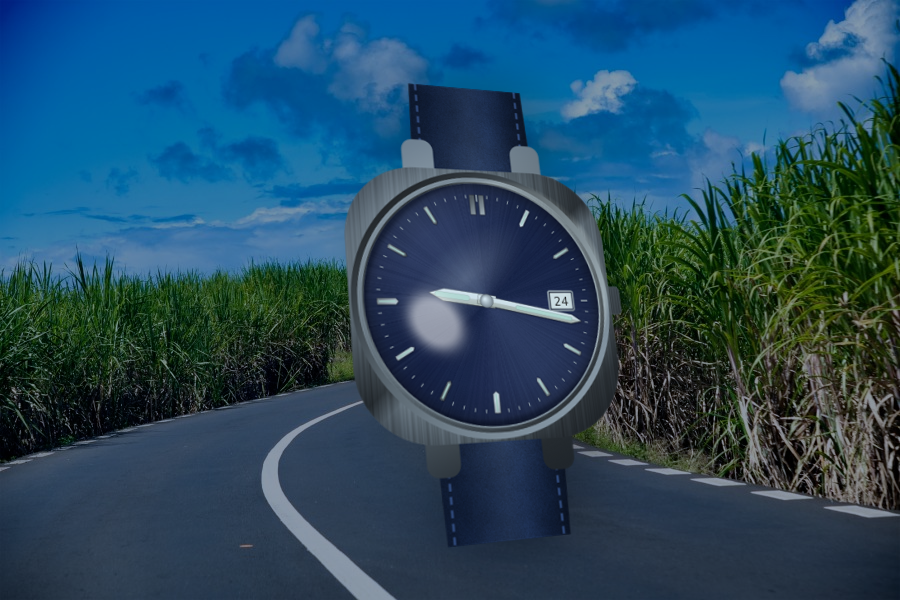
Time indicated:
9h17
